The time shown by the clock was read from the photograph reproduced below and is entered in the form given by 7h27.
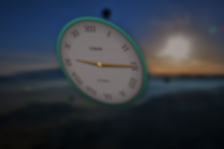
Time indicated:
9h15
